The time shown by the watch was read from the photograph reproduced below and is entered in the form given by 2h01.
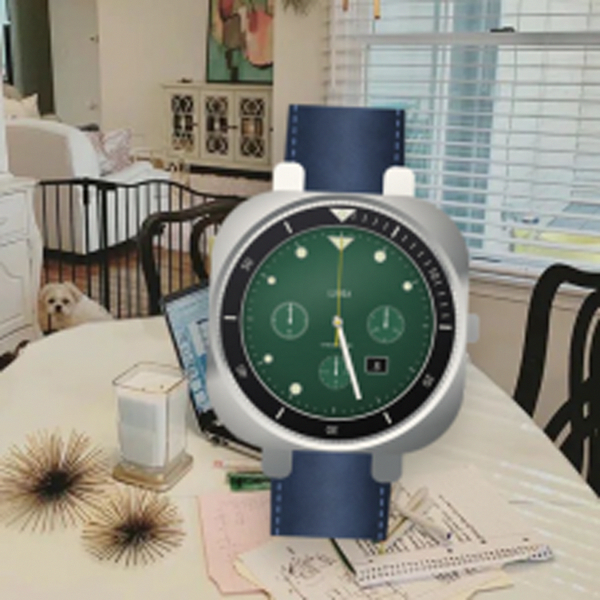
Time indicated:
5h27
